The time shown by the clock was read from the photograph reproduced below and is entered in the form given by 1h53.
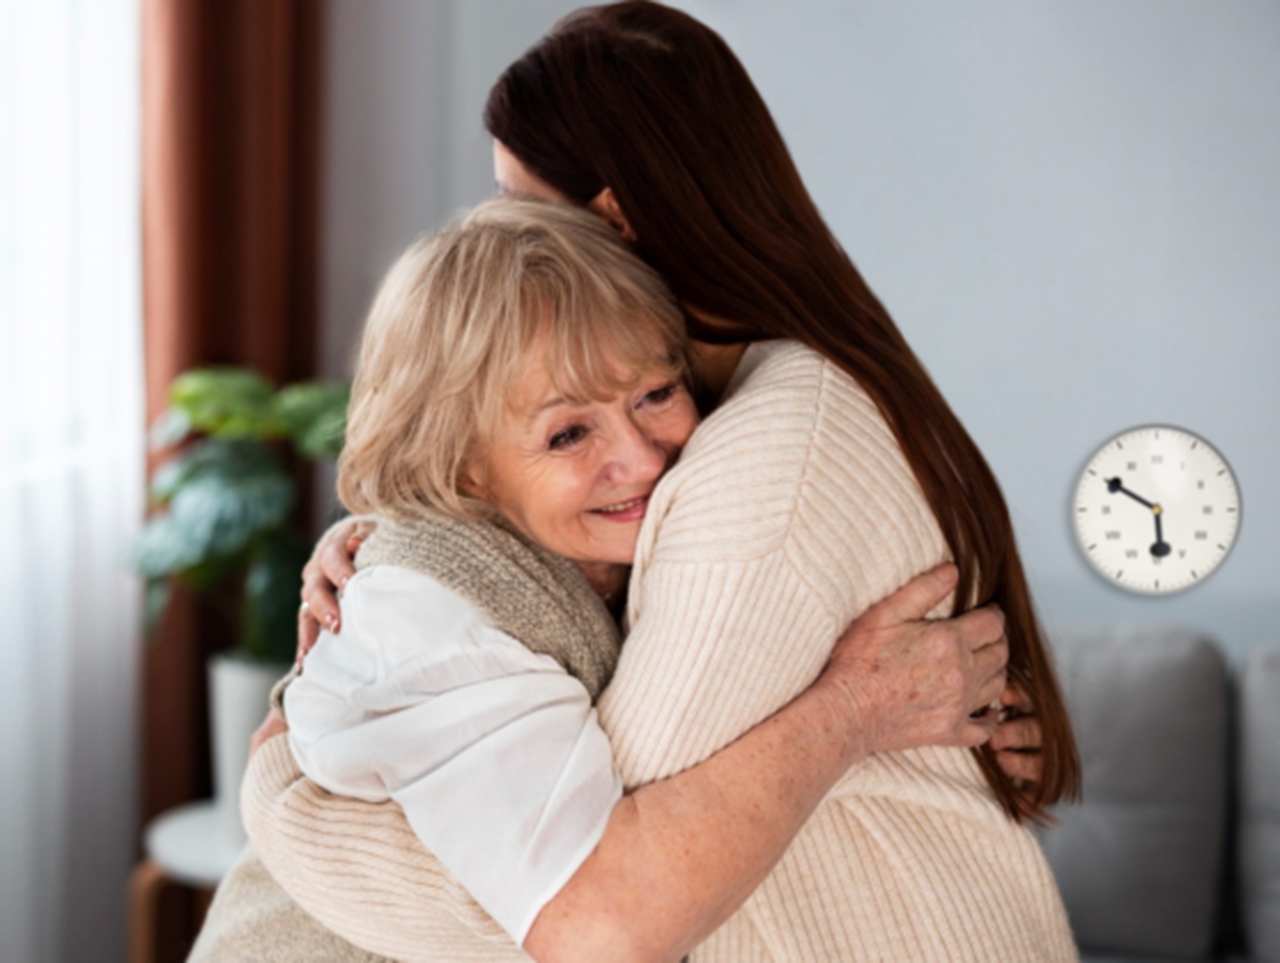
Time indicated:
5h50
